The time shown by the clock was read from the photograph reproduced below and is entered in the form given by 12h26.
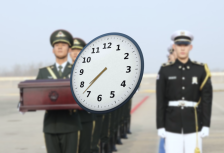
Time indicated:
7h37
